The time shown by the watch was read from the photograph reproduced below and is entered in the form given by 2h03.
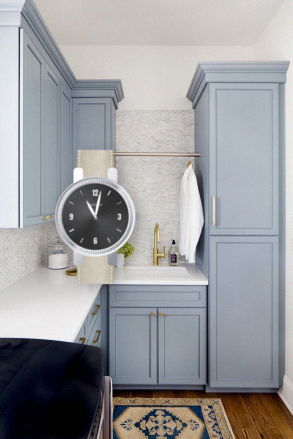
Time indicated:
11h02
